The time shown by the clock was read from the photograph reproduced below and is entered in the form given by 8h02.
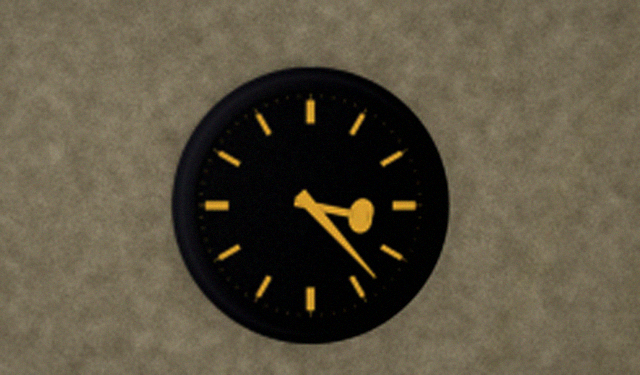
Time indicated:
3h23
